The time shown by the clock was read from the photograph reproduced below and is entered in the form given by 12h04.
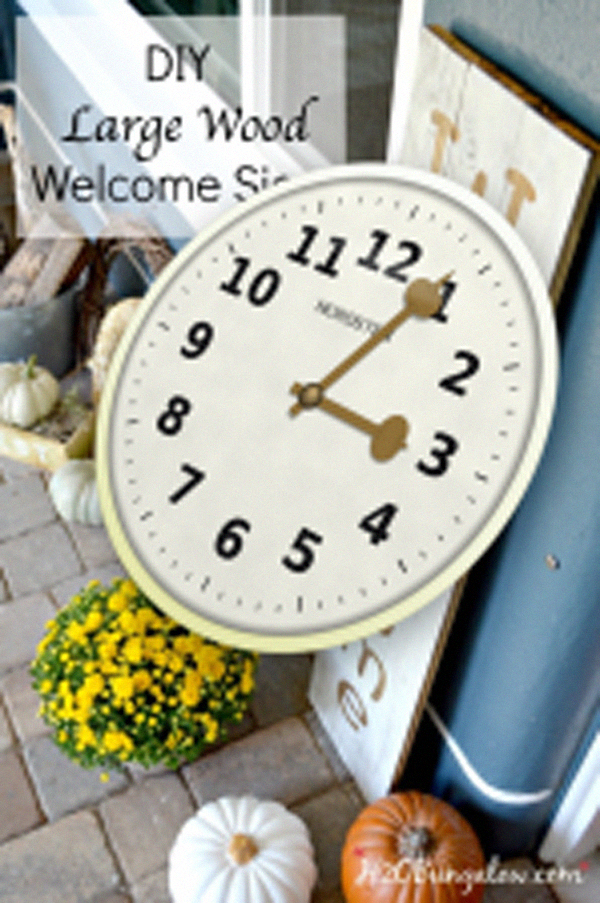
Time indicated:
3h04
